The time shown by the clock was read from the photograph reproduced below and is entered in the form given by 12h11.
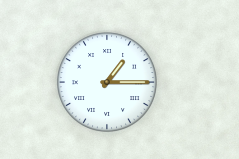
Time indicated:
1h15
